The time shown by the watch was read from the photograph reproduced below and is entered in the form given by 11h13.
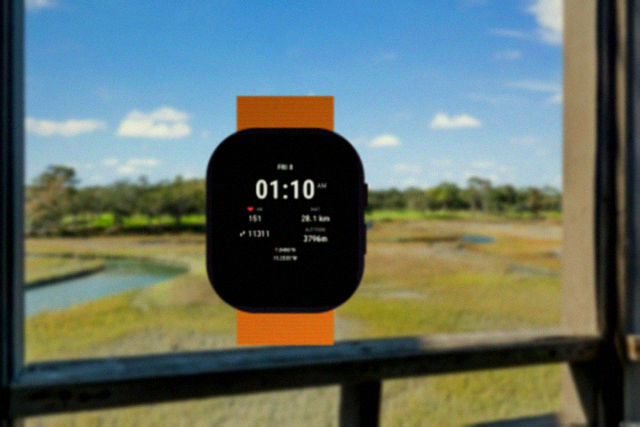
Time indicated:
1h10
